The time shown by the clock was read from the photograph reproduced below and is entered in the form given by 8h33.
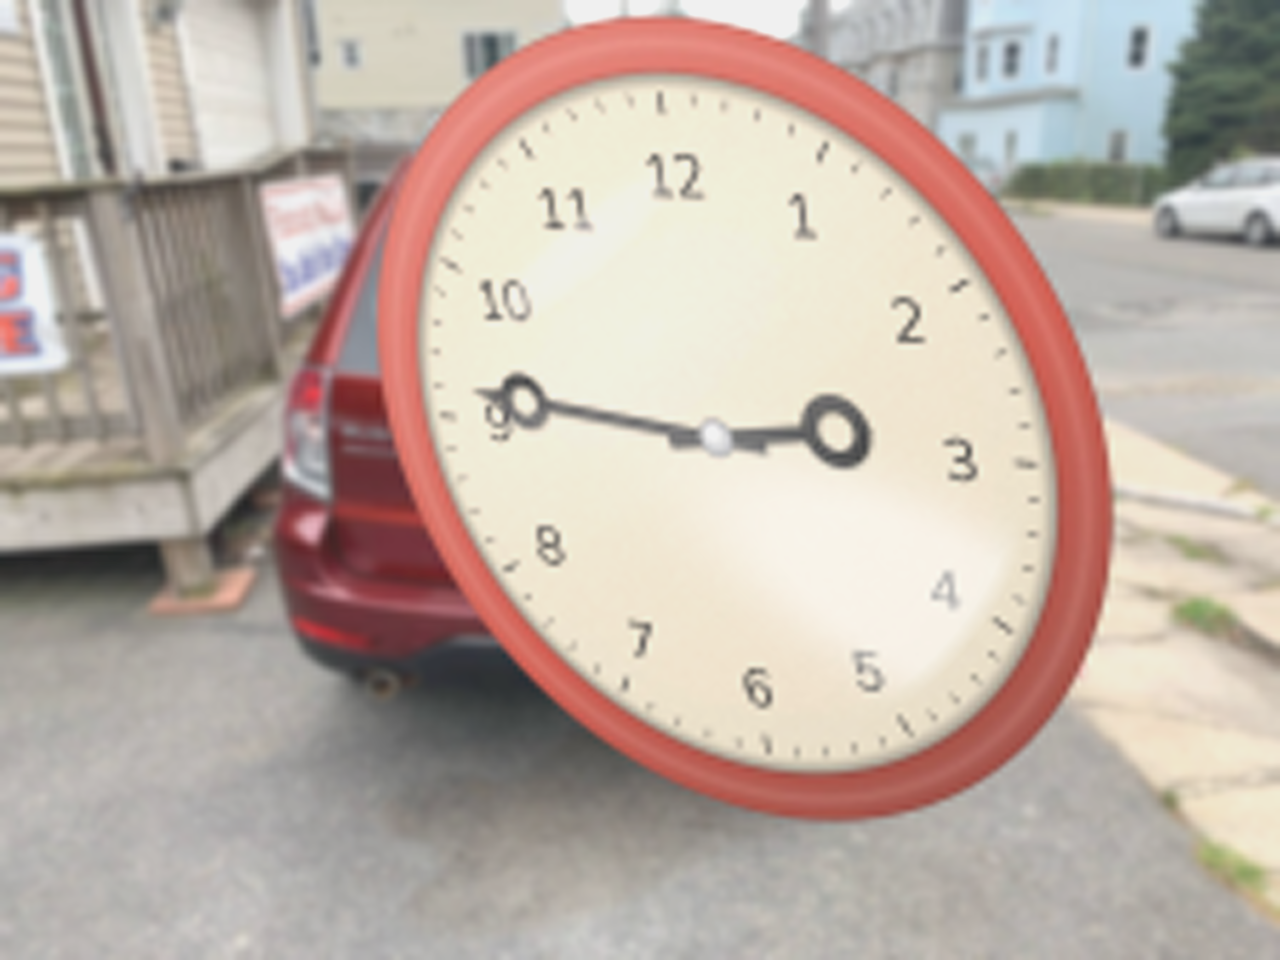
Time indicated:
2h46
